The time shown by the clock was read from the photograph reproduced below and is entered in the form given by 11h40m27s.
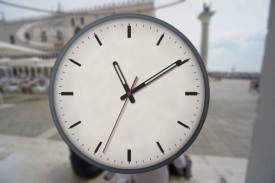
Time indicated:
11h09m34s
